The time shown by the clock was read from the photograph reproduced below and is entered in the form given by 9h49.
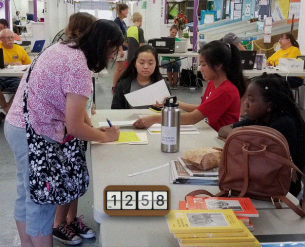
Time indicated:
12h58
